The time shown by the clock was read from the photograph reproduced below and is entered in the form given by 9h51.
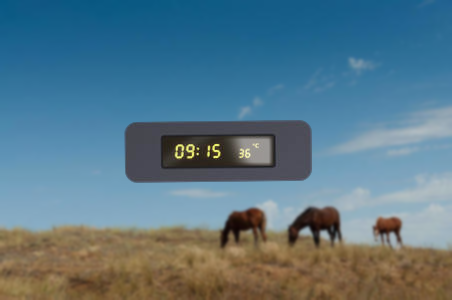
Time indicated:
9h15
